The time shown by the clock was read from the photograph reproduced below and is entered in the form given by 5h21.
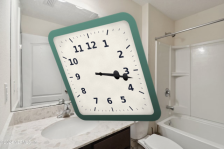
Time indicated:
3h17
